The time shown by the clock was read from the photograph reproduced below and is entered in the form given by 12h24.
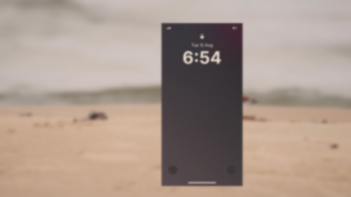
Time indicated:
6h54
